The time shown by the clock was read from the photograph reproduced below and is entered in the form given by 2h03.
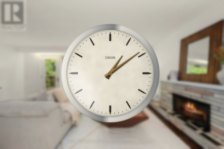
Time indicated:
1h09
